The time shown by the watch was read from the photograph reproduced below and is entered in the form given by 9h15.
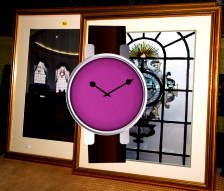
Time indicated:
10h10
